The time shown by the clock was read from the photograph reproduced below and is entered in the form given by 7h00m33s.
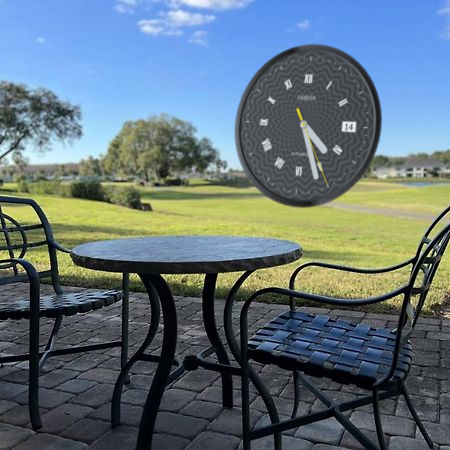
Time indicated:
4h26m25s
